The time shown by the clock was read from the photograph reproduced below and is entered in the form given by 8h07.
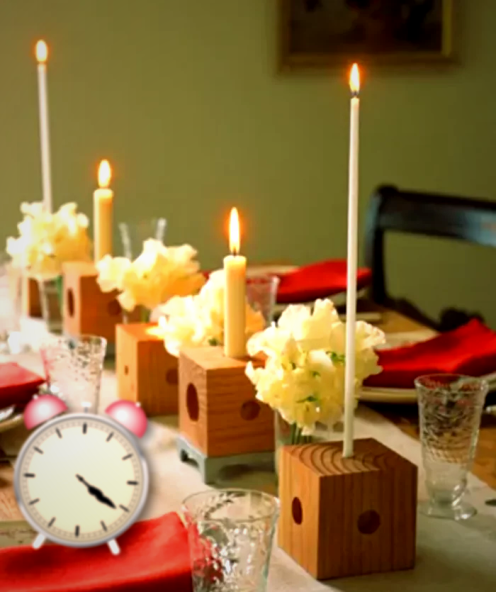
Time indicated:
4h21
